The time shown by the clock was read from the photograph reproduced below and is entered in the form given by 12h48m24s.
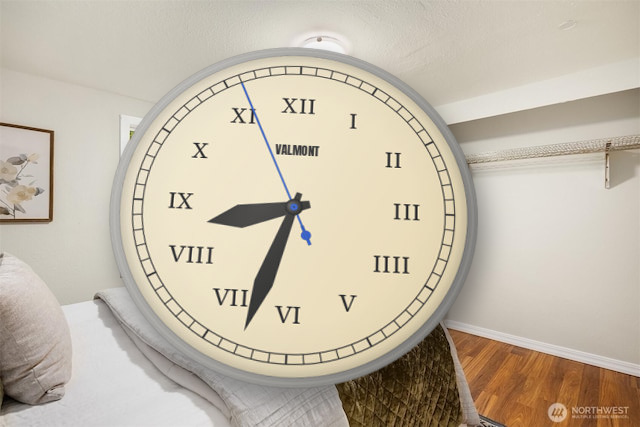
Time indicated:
8h32m56s
